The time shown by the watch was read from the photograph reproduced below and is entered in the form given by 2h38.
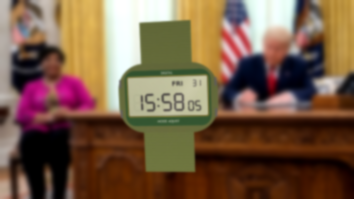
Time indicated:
15h58
